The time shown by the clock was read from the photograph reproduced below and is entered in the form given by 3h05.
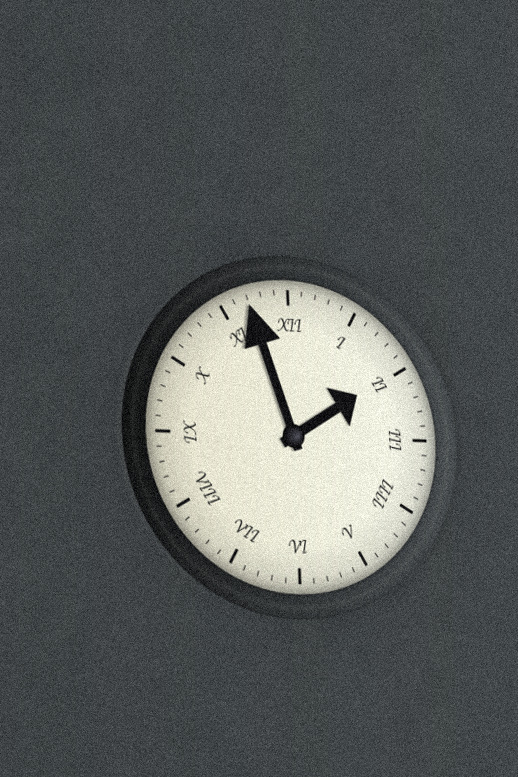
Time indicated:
1h57
